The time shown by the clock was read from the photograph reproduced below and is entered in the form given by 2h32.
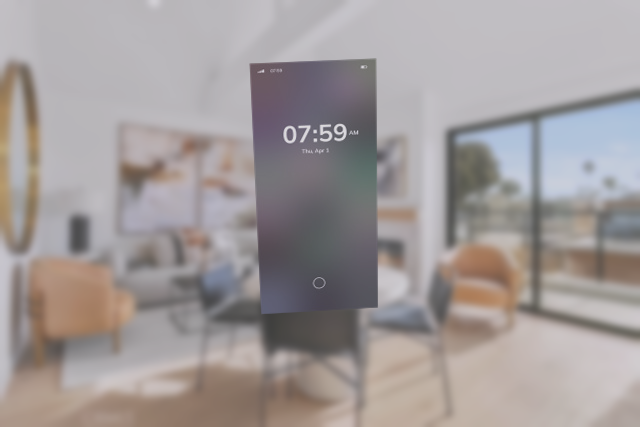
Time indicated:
7h59
